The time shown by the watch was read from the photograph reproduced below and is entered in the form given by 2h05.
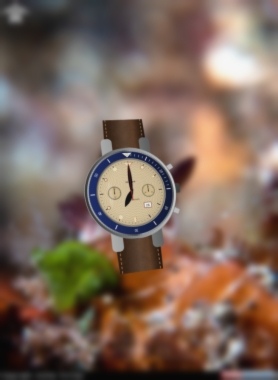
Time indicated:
7h00
